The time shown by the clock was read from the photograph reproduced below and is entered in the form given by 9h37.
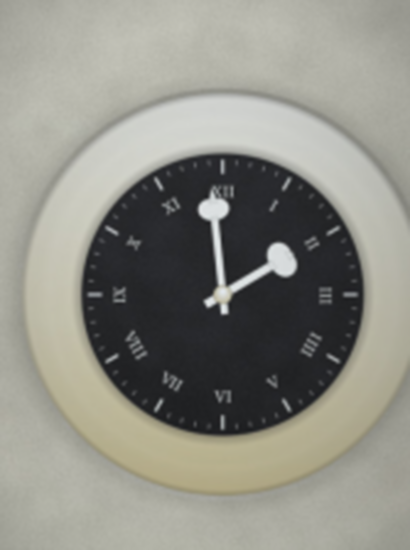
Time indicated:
1h59
